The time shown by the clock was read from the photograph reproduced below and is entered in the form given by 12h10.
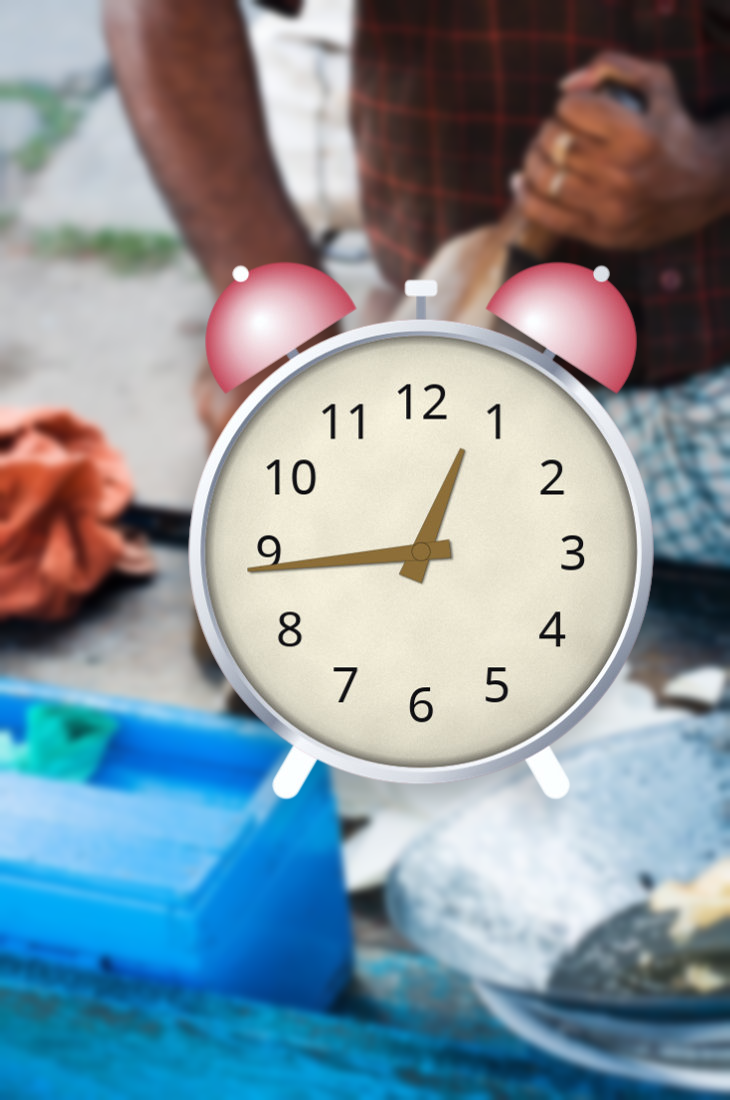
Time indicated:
12h44
